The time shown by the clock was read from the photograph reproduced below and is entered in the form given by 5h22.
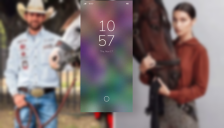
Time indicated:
10h57
